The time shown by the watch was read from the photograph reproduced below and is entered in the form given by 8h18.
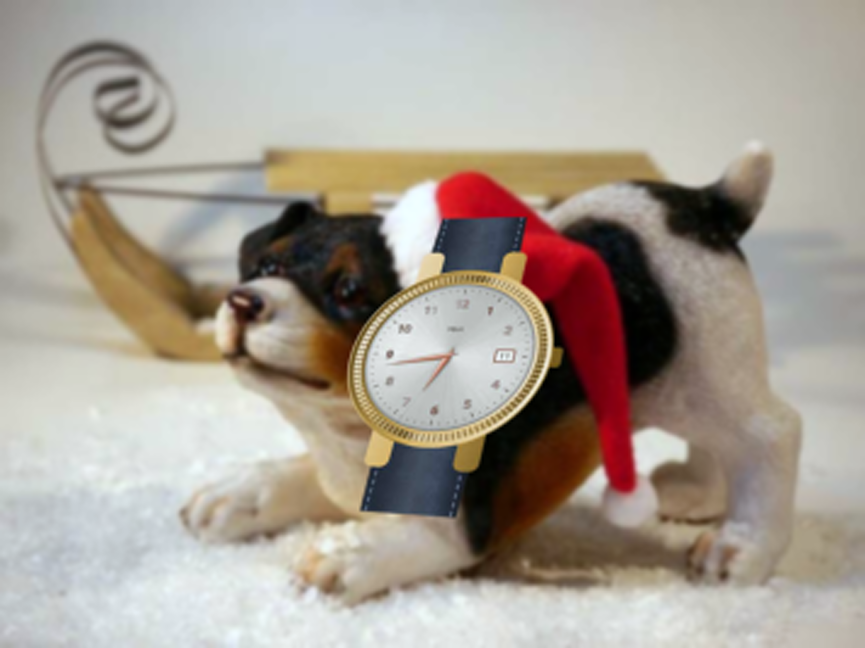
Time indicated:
6h43
